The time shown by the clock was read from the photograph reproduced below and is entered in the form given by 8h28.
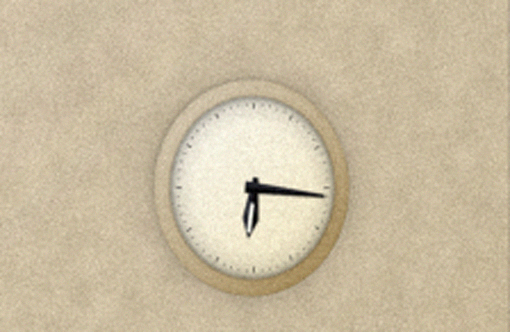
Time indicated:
6h16
